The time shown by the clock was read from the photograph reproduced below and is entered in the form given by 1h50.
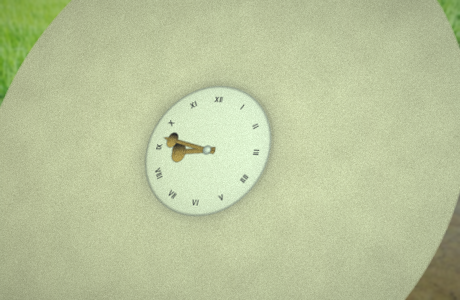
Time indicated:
8h47
